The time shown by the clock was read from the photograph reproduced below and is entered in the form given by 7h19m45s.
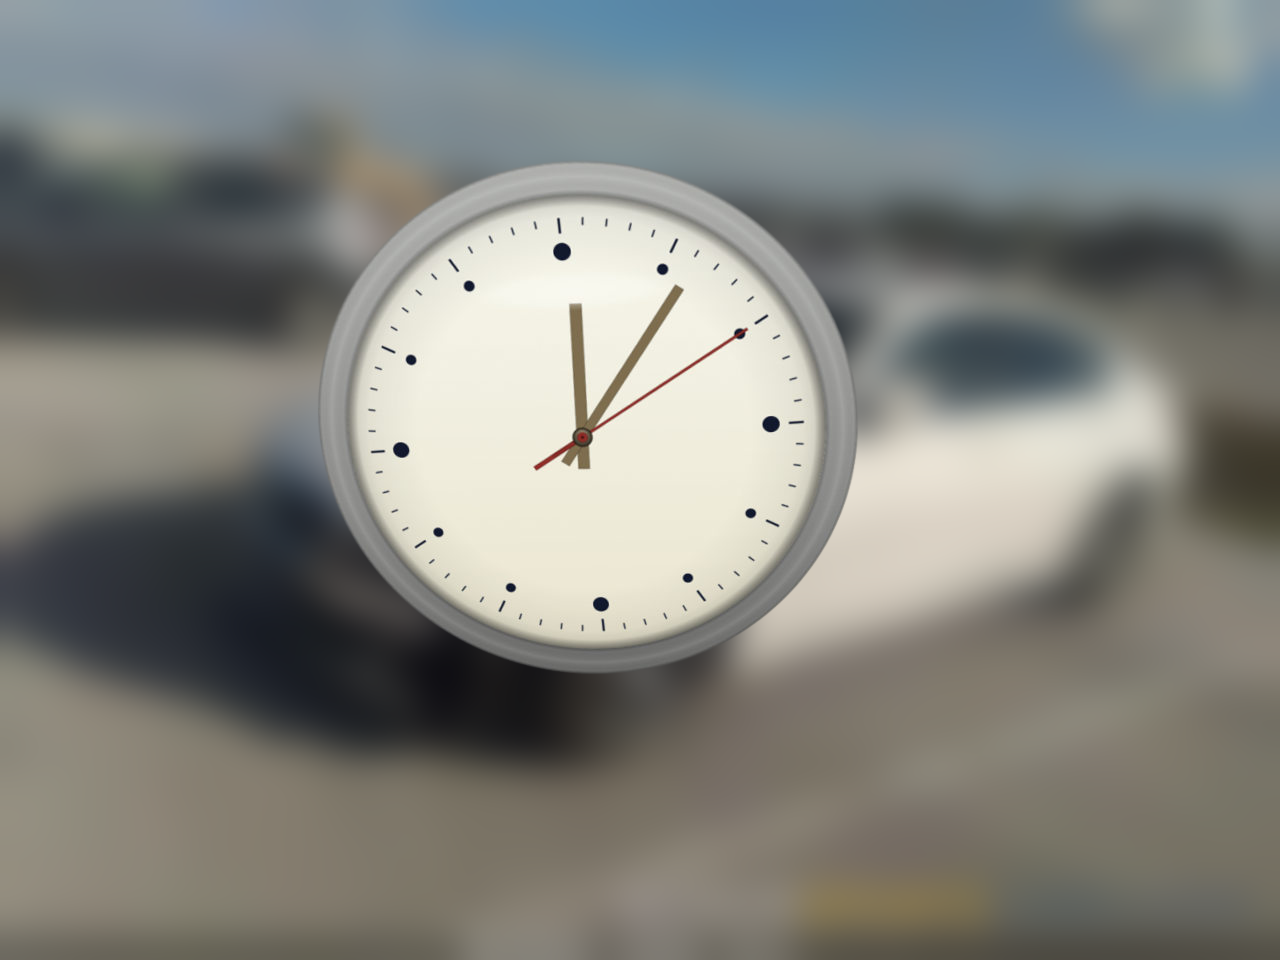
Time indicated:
12h06m10s
